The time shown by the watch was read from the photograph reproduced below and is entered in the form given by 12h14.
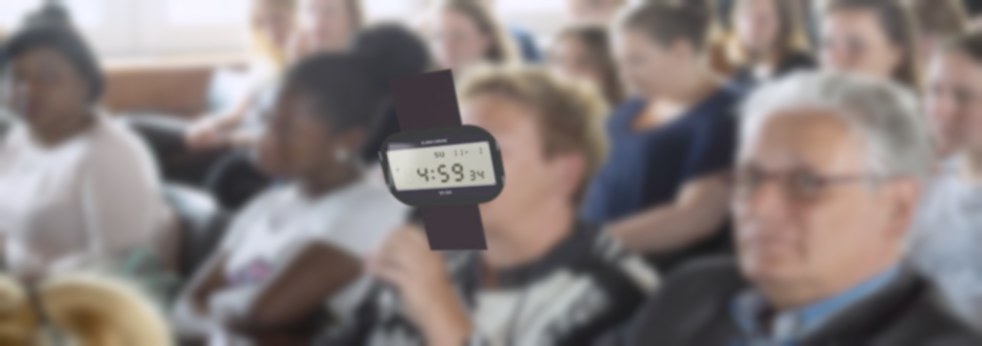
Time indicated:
4h59
